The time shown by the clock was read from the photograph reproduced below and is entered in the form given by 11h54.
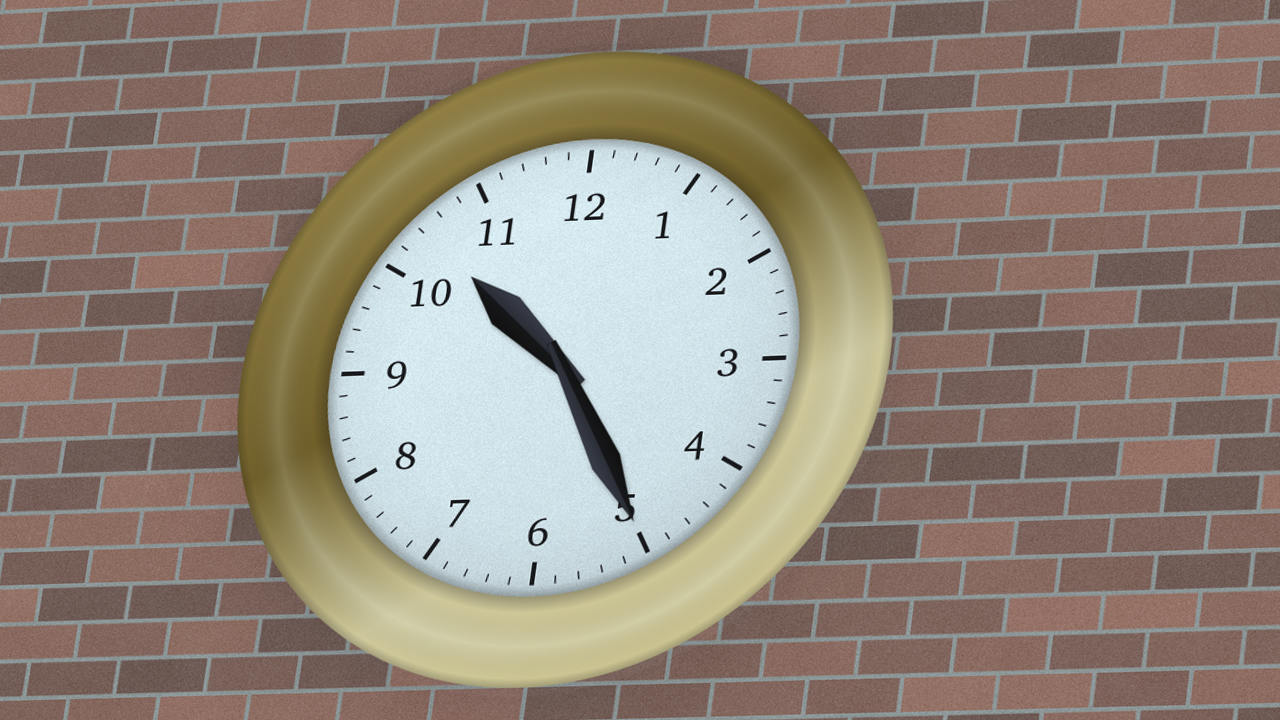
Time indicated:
10h25
